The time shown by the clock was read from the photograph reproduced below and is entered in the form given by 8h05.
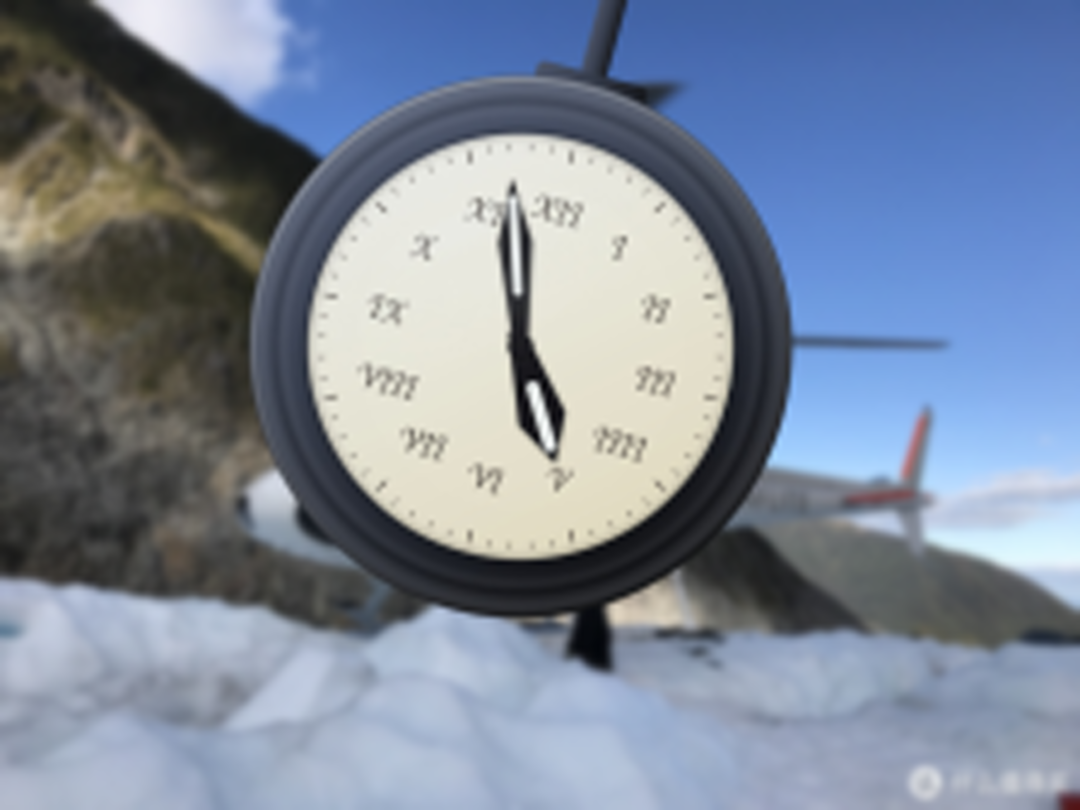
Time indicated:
4h57
